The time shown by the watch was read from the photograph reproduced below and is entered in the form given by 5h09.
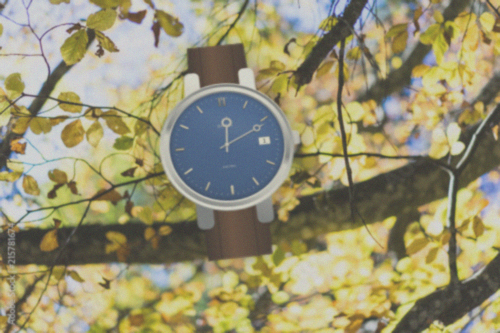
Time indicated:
12h11
